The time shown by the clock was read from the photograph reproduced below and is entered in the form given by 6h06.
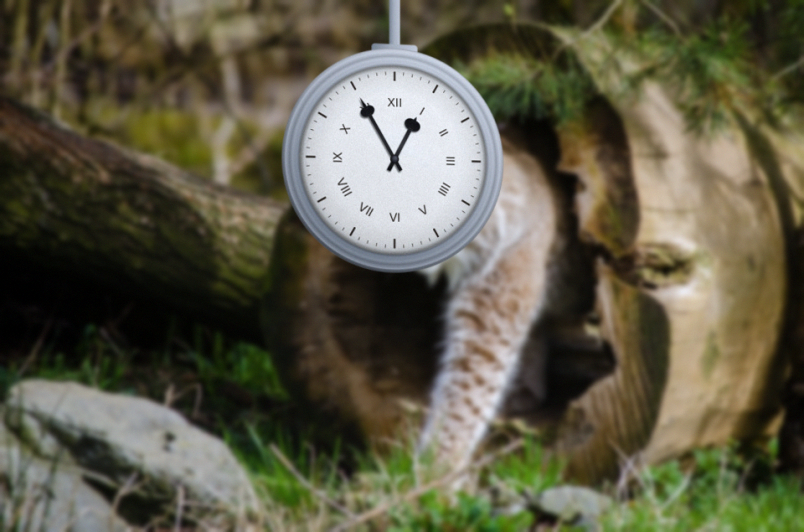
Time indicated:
12h55
